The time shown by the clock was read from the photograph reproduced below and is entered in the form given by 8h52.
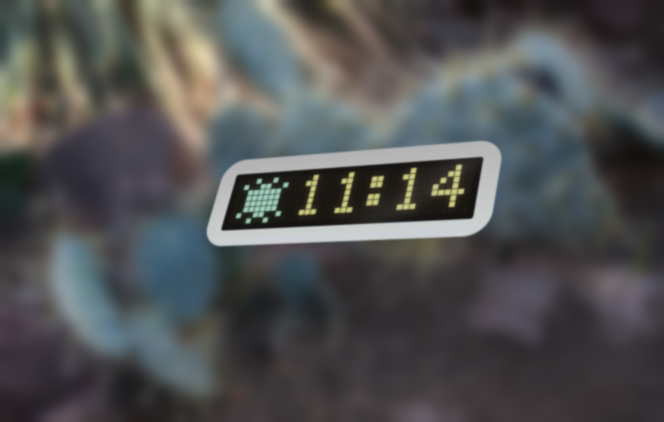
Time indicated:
11h14
